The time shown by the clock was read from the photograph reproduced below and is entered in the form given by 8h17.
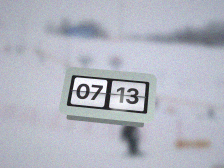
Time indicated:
7h13
